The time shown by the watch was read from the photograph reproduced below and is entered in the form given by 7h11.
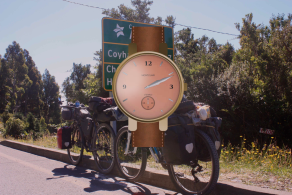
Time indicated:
2h11
